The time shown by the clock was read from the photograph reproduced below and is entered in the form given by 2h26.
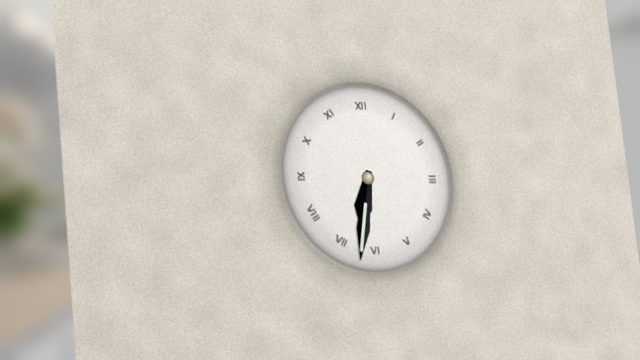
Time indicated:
6h32
